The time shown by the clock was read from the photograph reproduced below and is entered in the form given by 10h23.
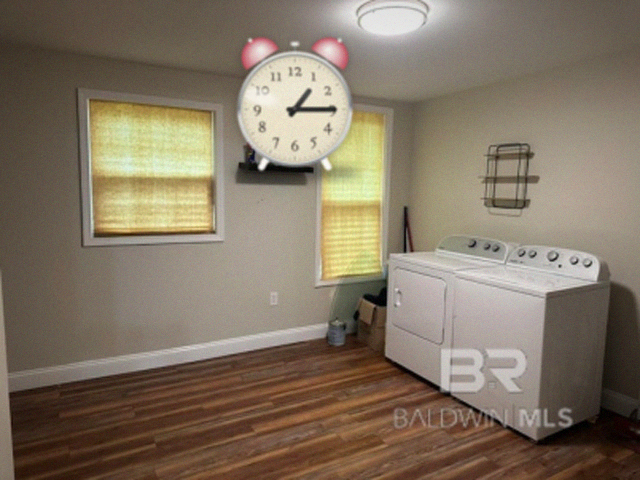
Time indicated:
1h15
